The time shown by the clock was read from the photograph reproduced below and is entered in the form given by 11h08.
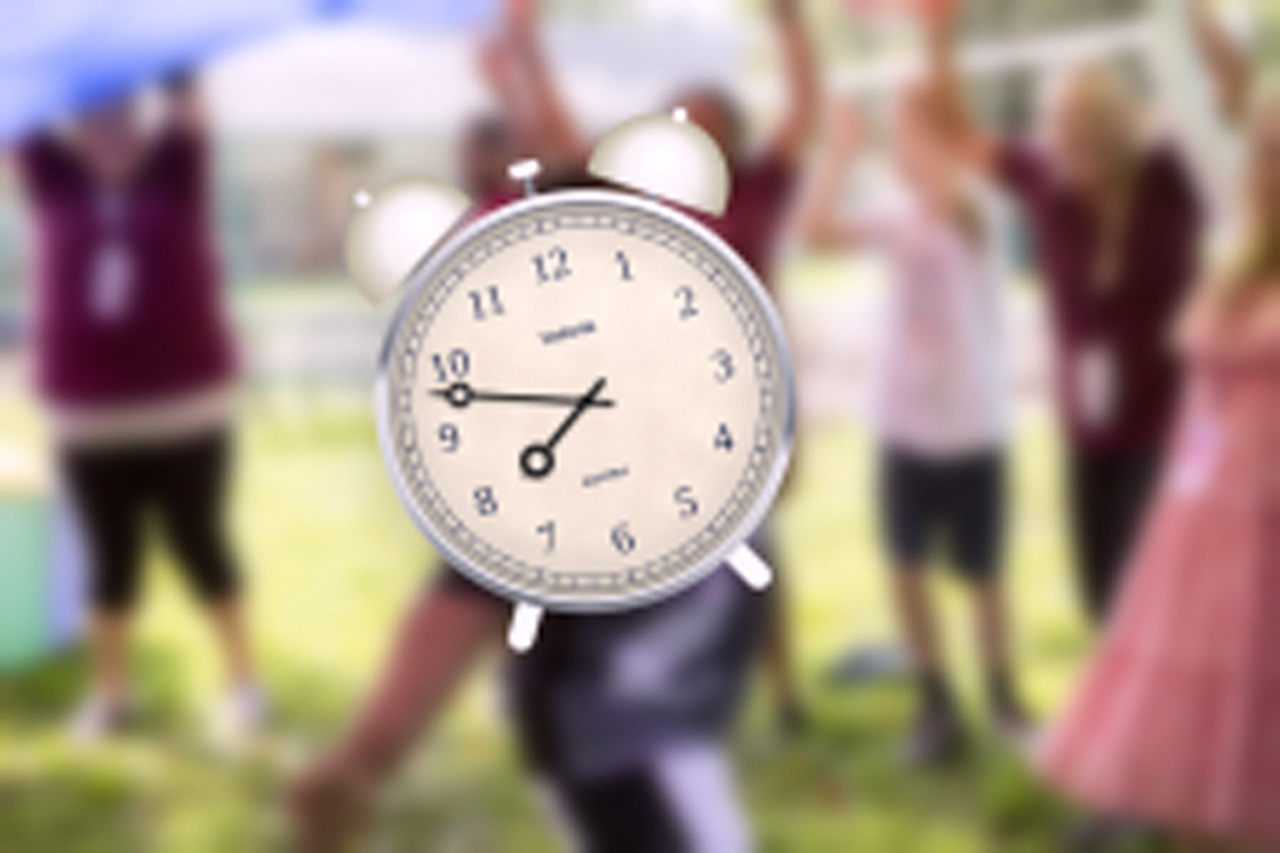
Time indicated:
7h48
